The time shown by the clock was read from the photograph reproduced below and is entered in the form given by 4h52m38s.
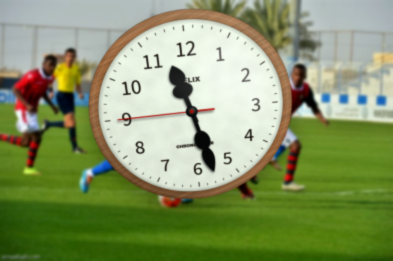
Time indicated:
11h27m45s
